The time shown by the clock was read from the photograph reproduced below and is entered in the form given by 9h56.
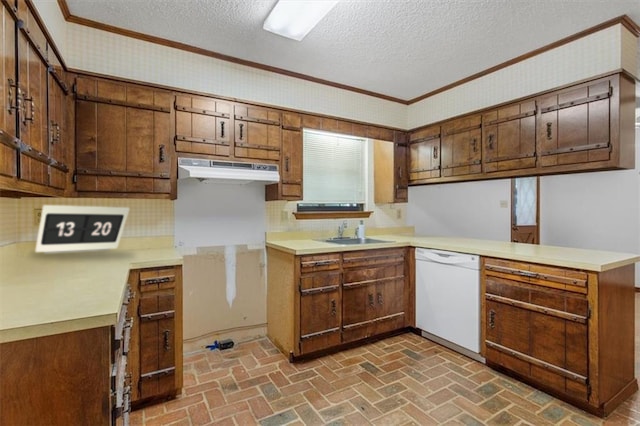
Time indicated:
13h20
